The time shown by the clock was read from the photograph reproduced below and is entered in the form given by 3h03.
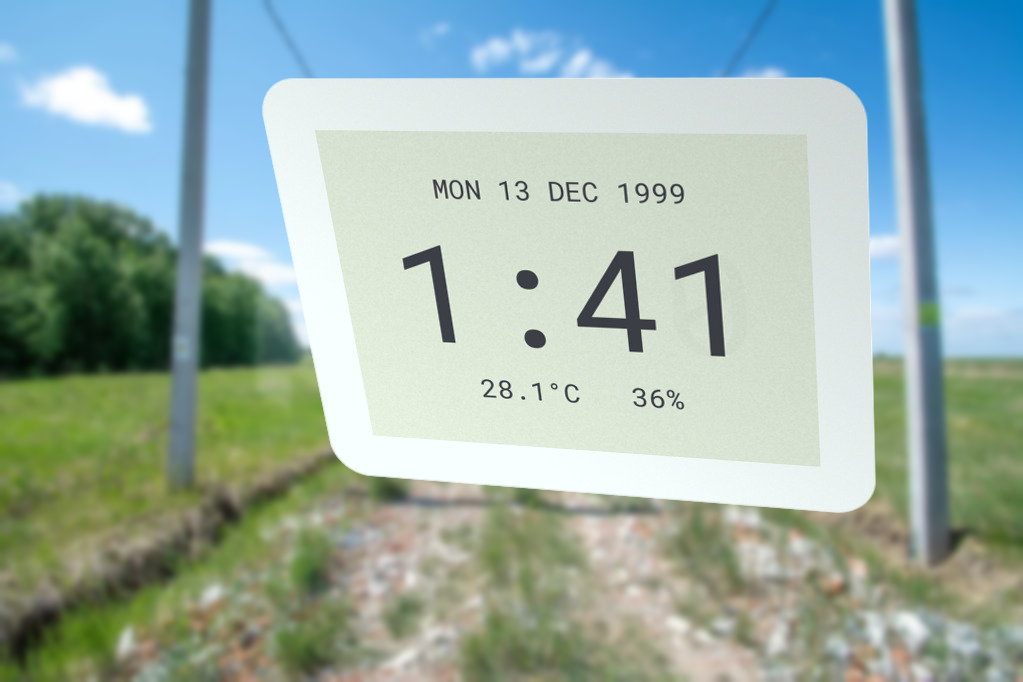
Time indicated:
1h41
